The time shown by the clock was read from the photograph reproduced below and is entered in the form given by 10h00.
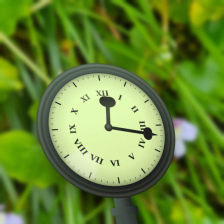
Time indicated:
12h17
